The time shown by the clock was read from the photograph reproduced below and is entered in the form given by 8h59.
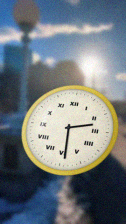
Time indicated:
2h29
